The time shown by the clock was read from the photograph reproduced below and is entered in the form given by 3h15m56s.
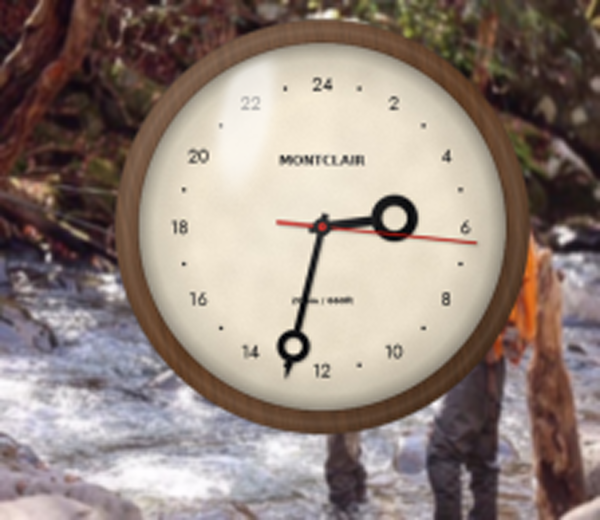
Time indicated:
5h32m16s
